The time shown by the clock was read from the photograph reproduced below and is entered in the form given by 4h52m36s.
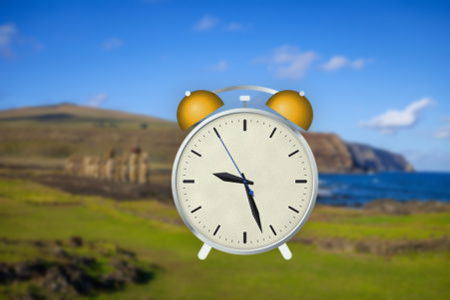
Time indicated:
9h26m55s
